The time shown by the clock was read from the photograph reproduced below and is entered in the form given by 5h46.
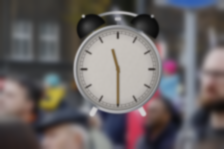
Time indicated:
11h30
